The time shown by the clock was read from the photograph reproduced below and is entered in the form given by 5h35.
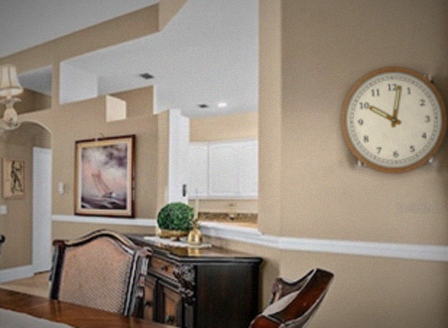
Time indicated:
10h02
